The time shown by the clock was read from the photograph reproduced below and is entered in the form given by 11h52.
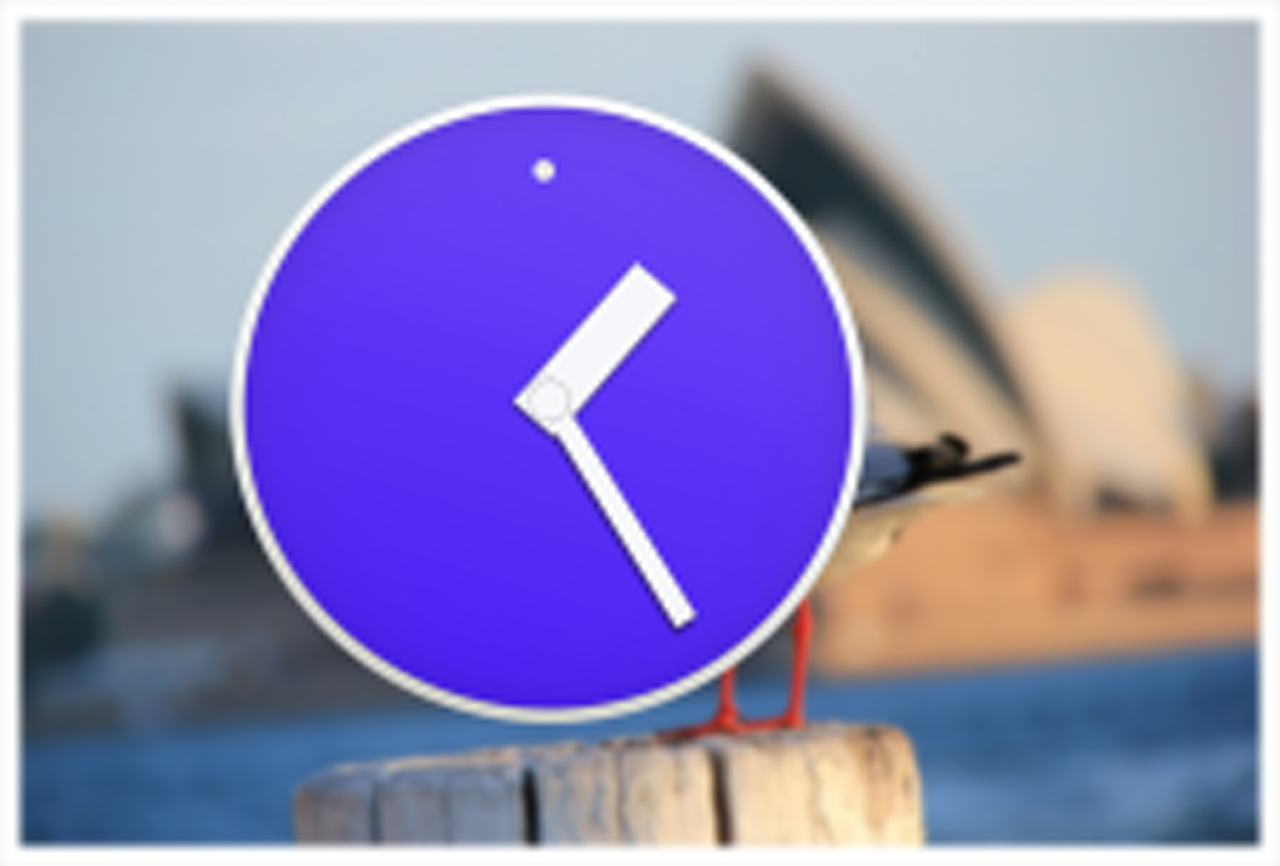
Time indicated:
1h25
